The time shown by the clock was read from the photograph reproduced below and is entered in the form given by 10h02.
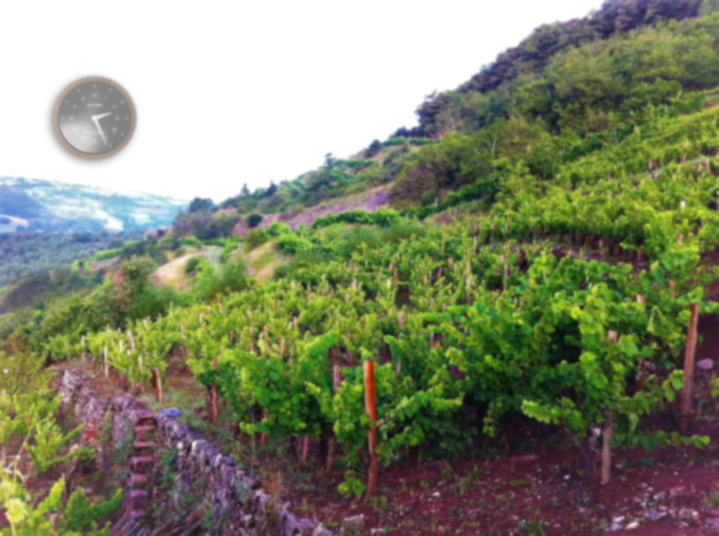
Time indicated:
2h26
